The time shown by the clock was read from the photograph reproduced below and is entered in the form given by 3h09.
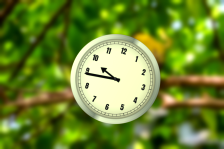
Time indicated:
9h44
